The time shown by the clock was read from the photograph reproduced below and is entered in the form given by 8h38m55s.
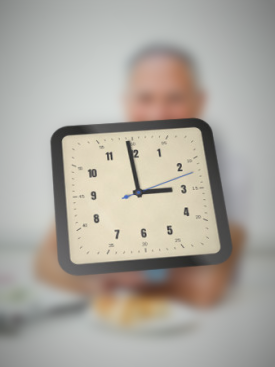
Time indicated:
2h59m12s
